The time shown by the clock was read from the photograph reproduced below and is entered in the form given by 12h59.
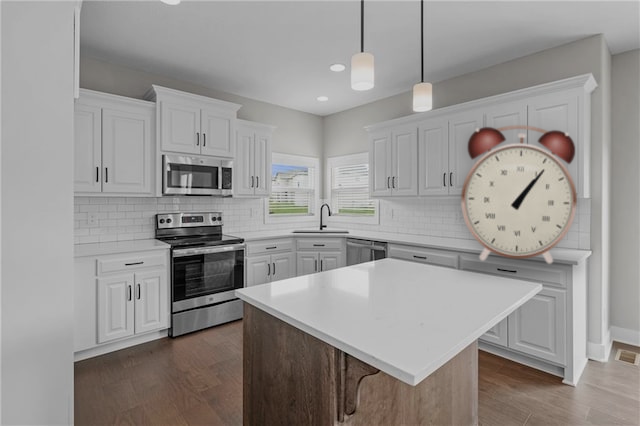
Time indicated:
1h06
